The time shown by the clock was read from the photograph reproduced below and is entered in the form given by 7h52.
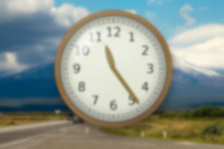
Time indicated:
11h24
